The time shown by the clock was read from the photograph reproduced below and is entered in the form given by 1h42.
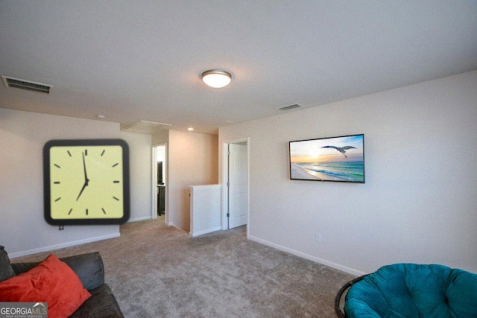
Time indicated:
6h59
